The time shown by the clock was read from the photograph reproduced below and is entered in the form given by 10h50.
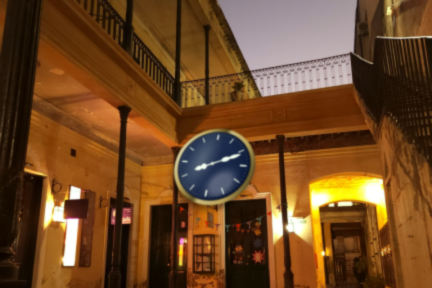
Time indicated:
8h11
